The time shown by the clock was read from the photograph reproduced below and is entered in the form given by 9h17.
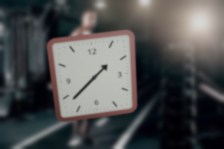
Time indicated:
1h38
